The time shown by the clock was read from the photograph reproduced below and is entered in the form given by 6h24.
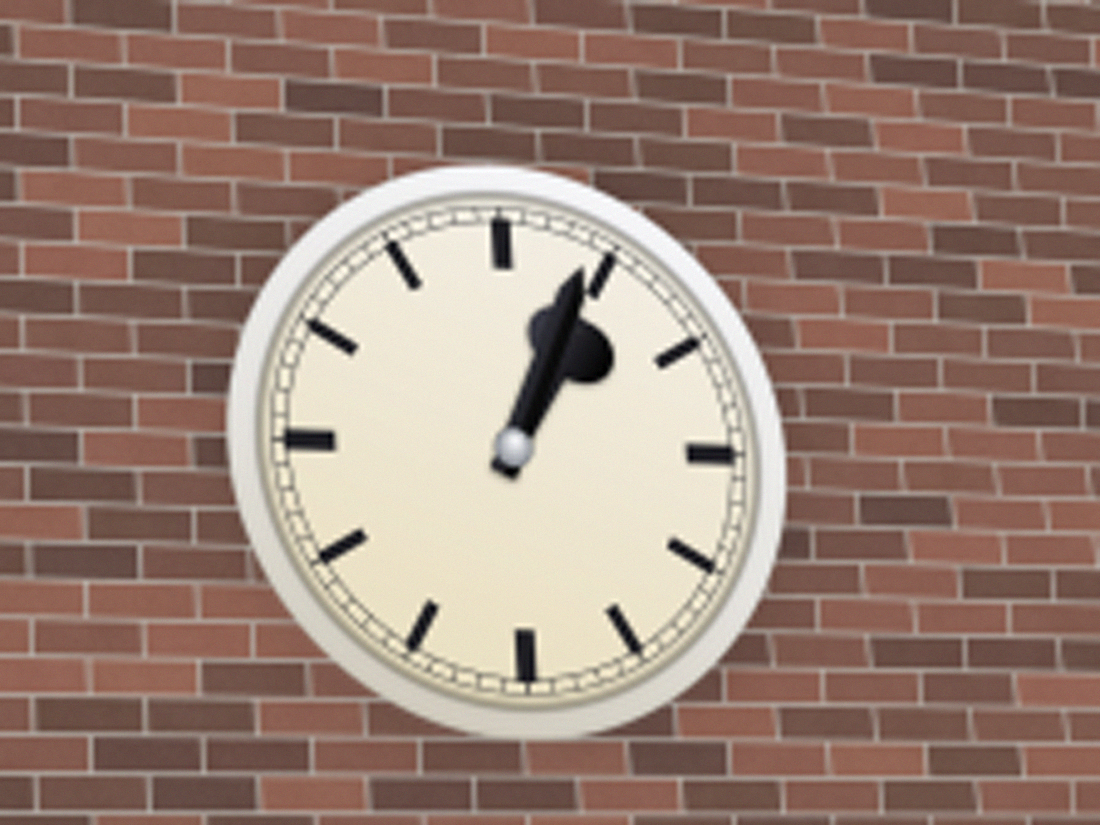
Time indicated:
1h04
